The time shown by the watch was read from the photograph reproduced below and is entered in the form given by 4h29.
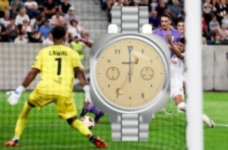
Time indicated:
12h35
